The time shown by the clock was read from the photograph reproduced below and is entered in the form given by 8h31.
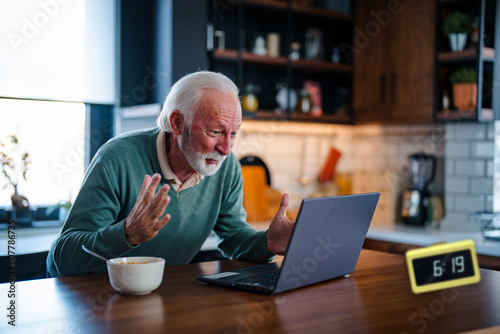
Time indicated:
6h19
